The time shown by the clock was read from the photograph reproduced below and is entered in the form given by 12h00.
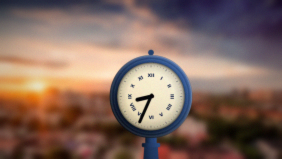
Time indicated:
8h34
